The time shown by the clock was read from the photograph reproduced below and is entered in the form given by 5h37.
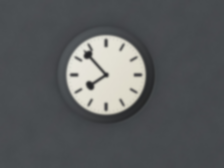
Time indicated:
7h53
